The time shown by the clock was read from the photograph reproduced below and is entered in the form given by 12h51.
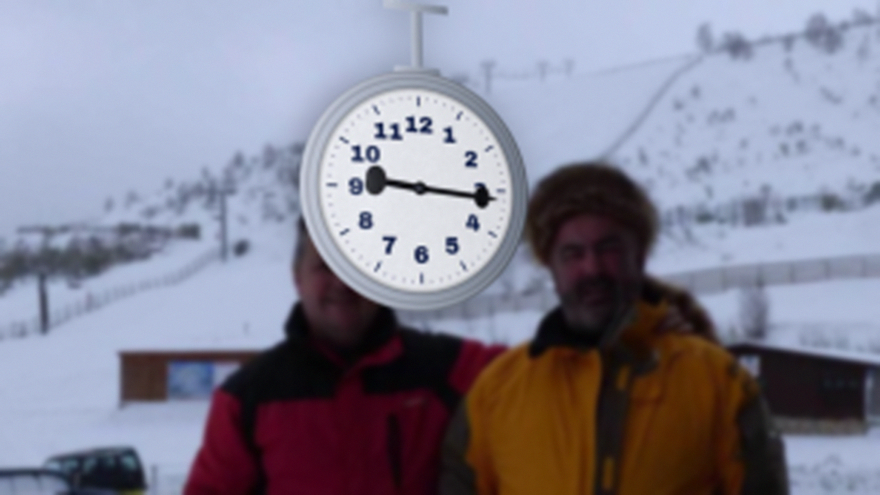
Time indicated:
9h16
